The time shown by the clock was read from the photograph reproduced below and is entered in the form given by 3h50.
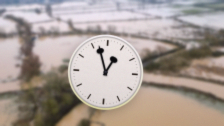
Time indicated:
12h57
